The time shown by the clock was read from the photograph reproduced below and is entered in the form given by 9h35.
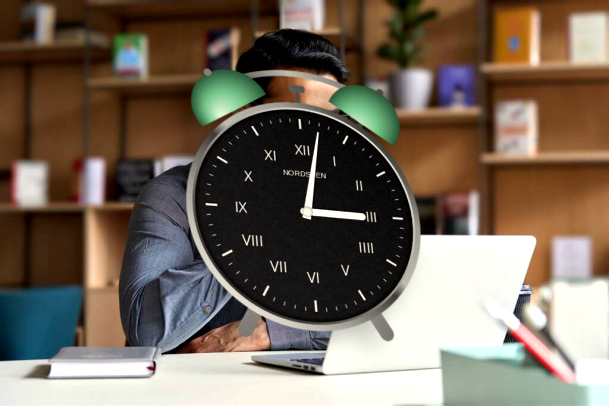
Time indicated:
3h02
